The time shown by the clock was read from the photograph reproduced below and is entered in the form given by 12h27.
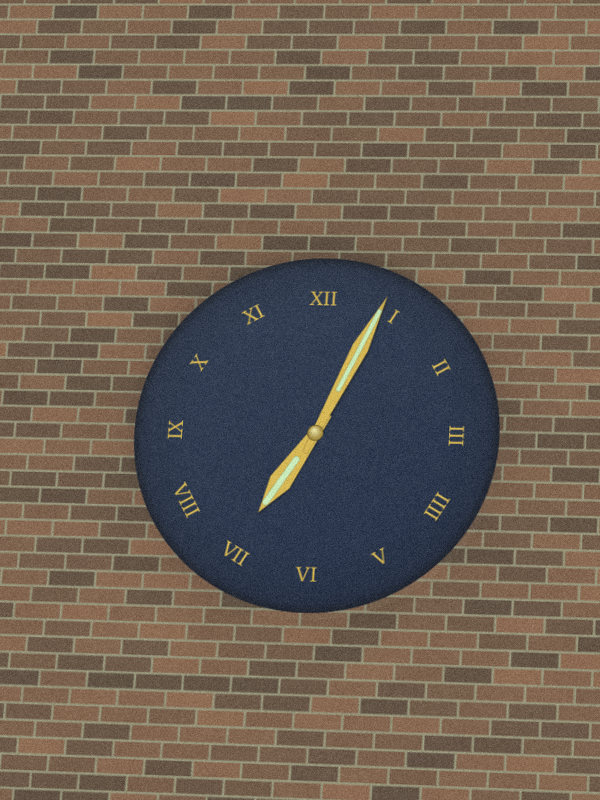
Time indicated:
7h04
